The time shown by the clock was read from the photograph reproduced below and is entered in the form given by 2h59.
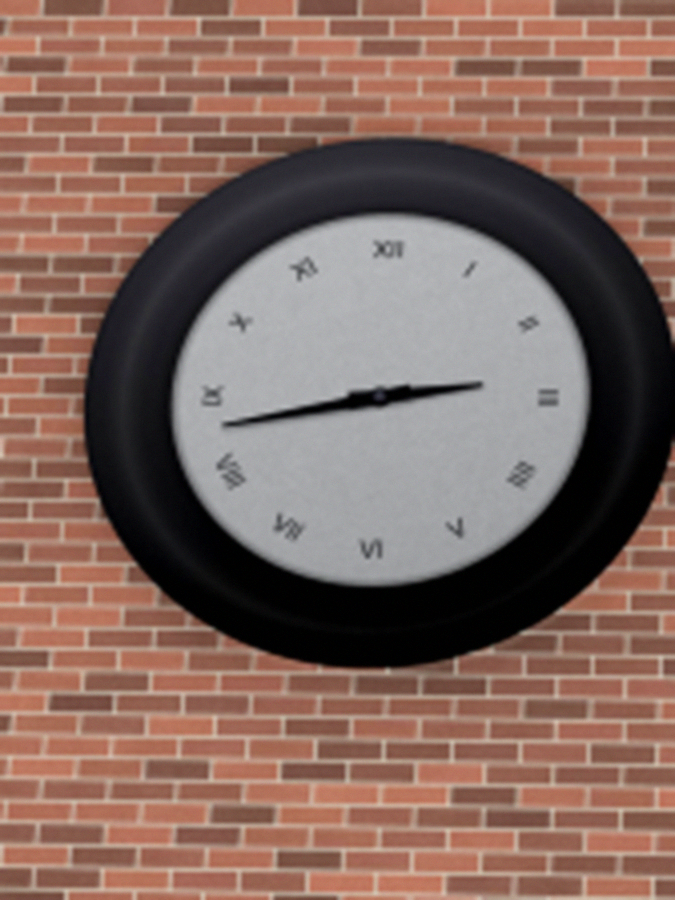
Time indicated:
2h43
